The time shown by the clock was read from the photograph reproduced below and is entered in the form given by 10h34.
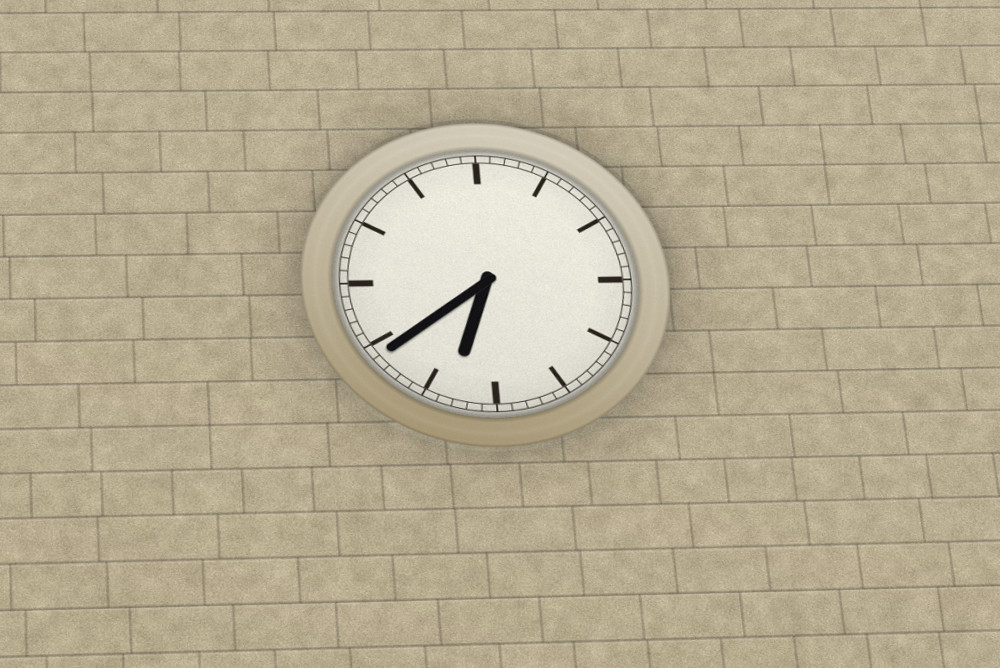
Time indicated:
6h39
